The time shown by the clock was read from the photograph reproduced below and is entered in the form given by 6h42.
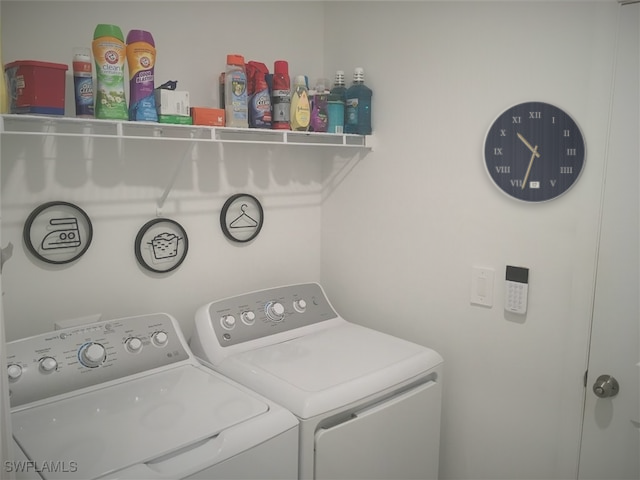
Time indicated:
10h33
